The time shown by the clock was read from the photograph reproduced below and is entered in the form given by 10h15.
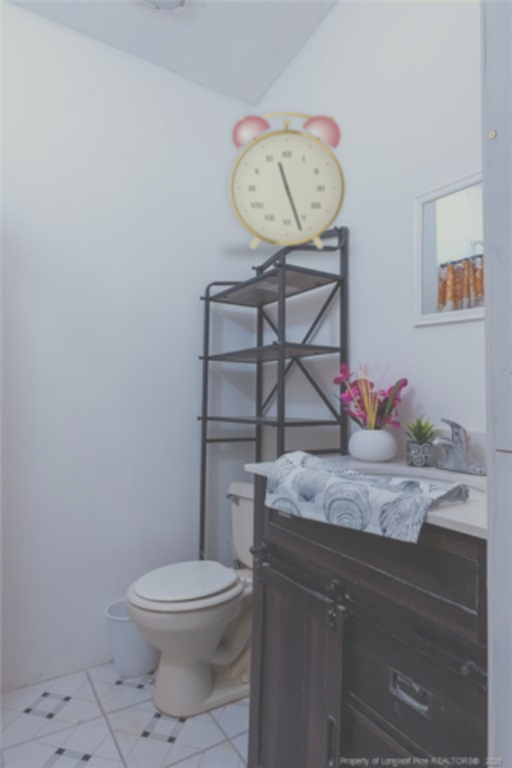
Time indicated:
11h27
